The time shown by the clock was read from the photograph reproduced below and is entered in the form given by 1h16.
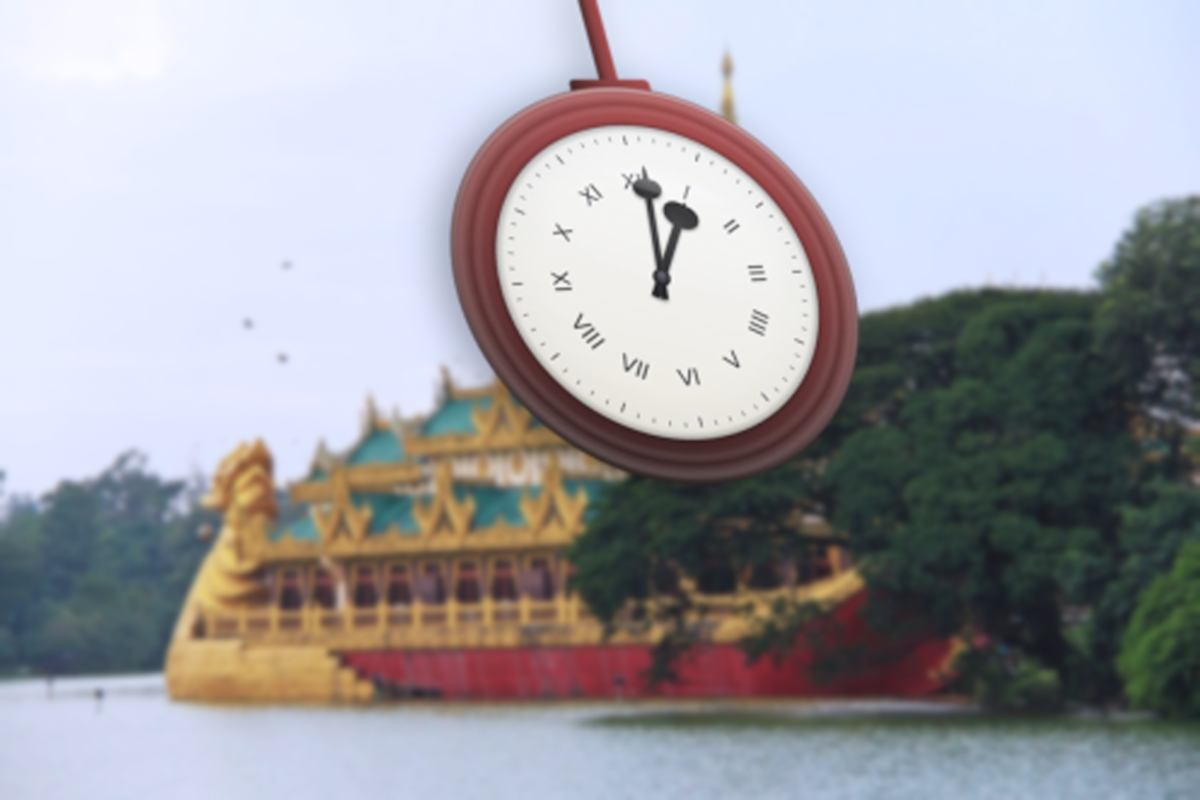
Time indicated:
1h01
